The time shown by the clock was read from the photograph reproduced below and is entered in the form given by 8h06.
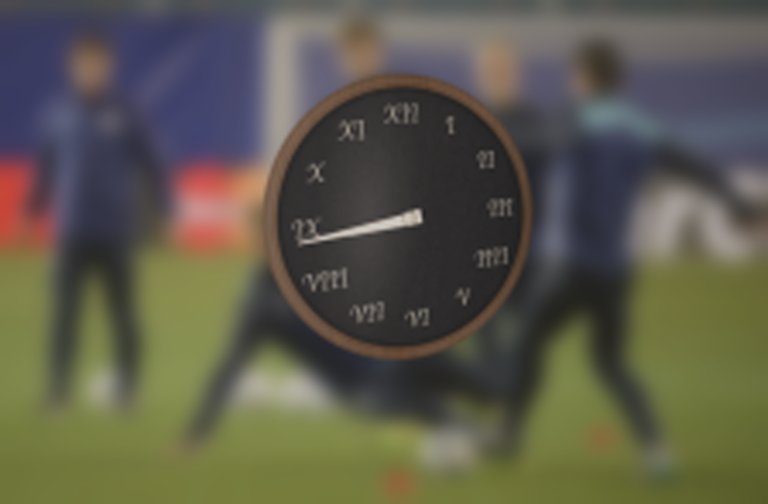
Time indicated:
8h44
